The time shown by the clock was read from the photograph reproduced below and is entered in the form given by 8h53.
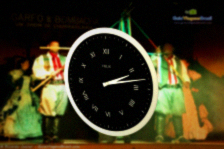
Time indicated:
2h13
